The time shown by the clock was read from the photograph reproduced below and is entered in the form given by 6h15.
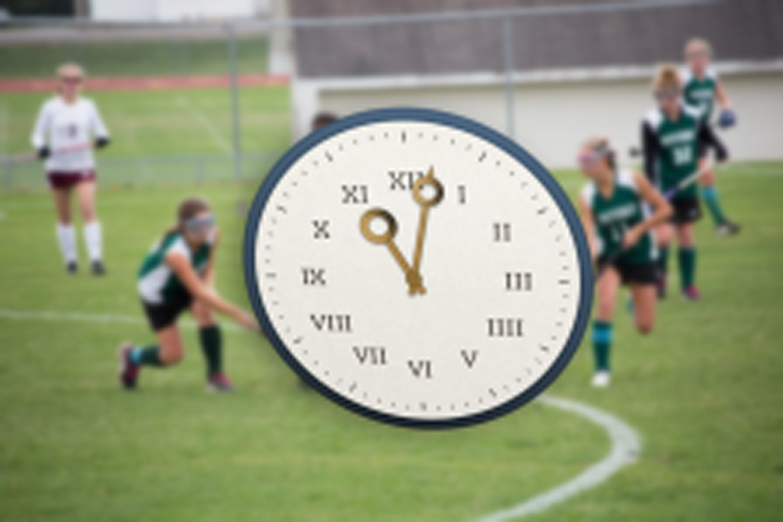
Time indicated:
11h02
